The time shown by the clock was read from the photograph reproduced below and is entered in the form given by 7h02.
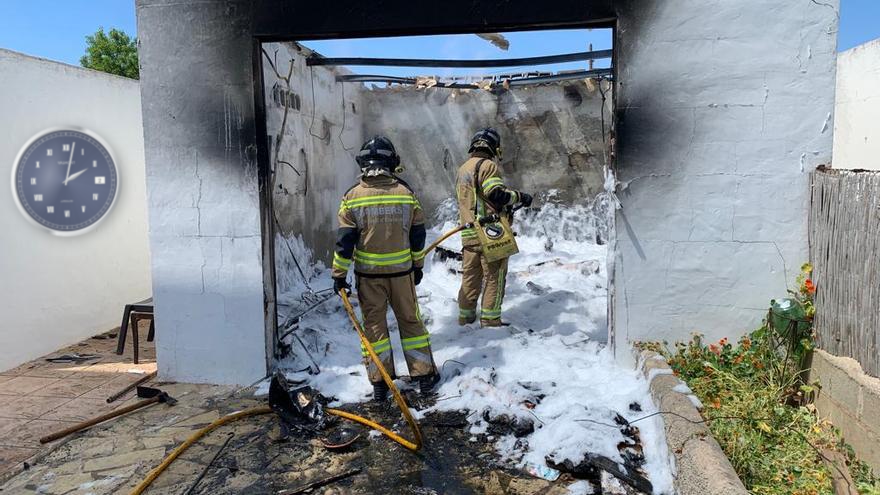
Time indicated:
2h02
